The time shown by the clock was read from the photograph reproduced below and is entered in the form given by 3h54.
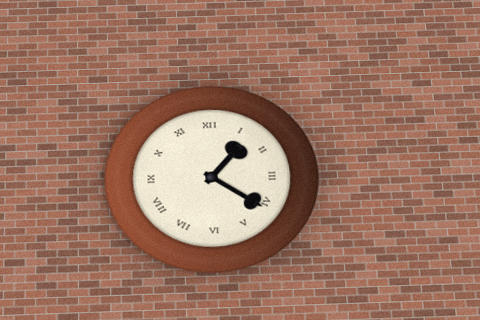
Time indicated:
1h21
